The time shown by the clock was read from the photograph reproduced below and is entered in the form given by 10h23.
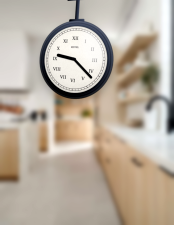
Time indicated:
9h22
